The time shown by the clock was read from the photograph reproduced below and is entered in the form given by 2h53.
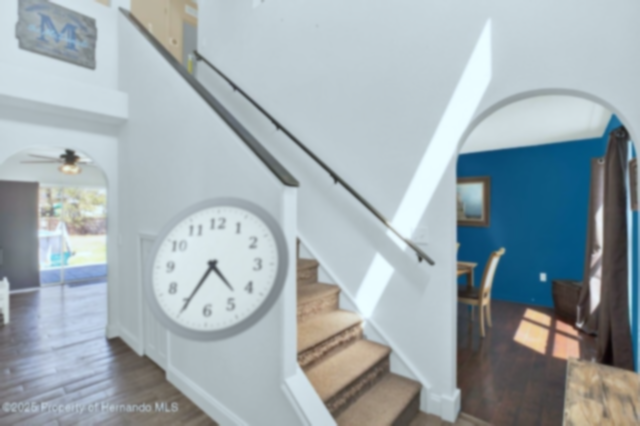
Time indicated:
4h35
